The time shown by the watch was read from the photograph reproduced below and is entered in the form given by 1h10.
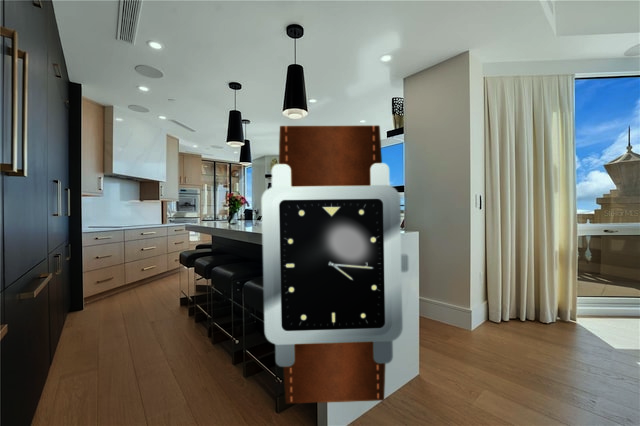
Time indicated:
4h16
